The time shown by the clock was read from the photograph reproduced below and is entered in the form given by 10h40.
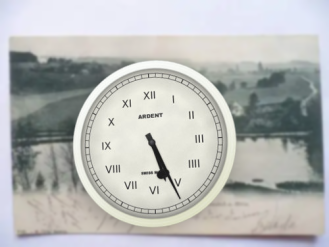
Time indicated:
5h26
